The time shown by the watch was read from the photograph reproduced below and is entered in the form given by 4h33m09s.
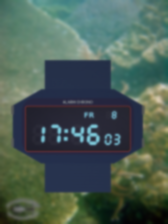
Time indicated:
17h46m03s
